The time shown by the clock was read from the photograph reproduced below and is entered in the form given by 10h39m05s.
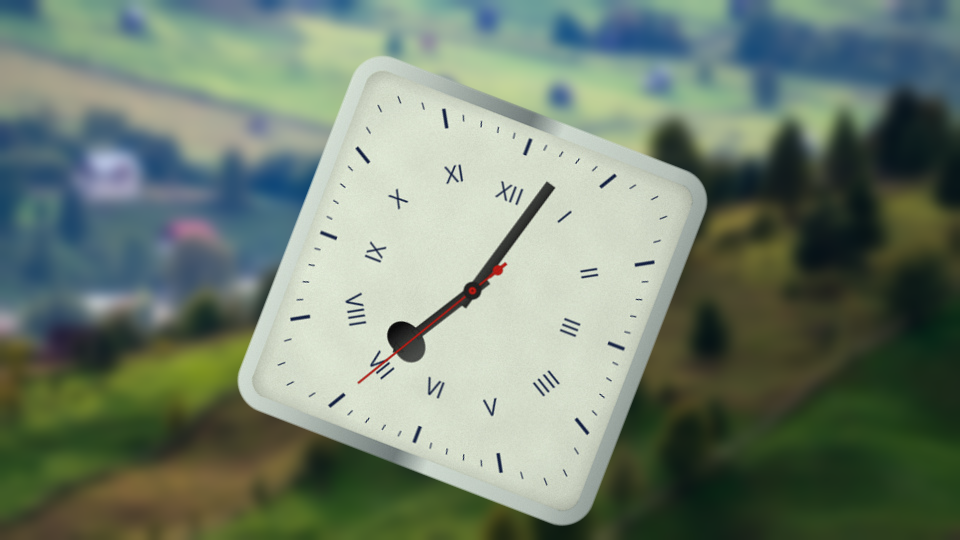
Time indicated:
7h02m35s
